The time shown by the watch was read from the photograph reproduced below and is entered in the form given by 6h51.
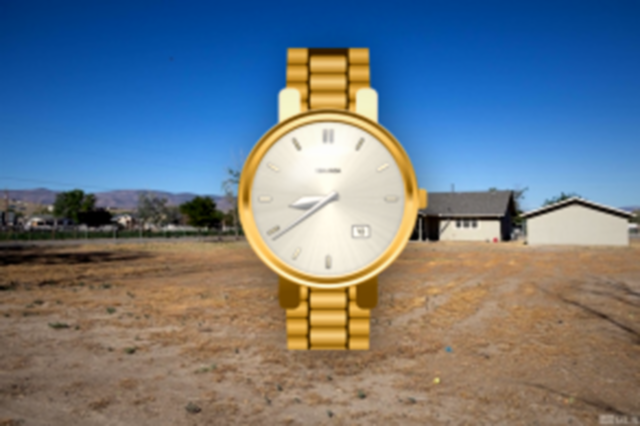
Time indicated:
8h39
